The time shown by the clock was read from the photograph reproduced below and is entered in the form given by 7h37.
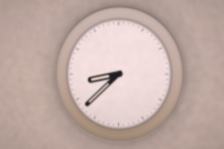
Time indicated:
8h38
